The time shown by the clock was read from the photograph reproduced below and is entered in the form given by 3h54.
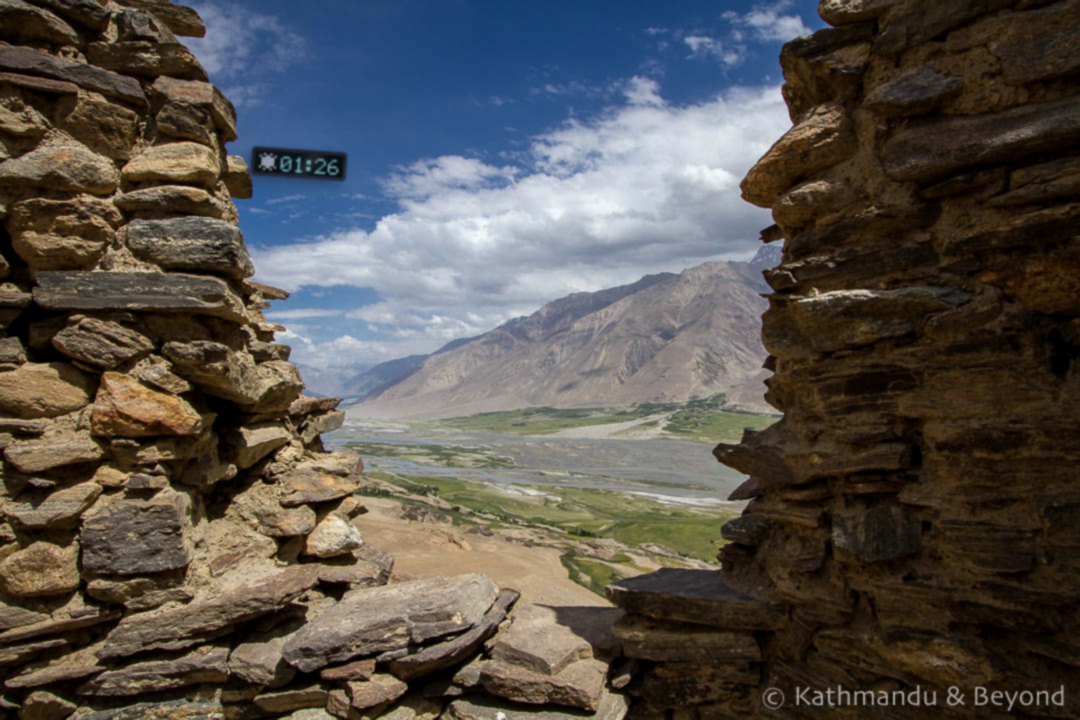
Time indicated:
1h26
